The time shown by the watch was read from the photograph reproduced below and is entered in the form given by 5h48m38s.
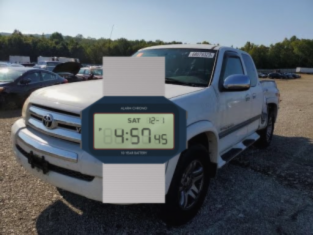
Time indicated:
4h57m45s
